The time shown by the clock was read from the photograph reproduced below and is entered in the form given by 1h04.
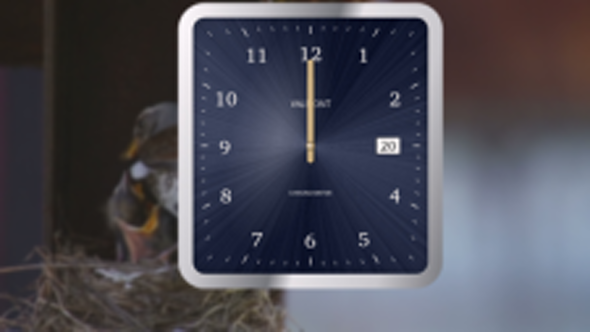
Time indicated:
12h00
